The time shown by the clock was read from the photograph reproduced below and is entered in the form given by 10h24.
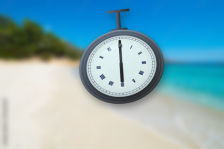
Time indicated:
6h00
